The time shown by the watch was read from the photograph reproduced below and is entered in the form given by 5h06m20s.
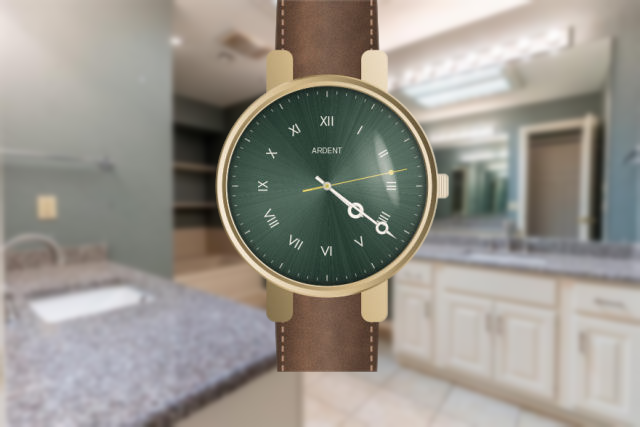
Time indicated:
4h21m13s
